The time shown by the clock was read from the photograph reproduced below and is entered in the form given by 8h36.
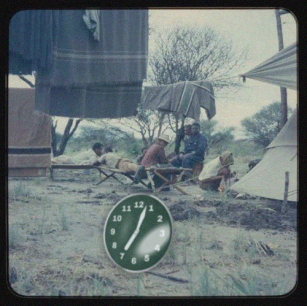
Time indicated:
7h03
